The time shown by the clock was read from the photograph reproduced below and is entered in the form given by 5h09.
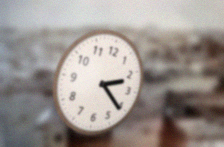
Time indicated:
2h21
